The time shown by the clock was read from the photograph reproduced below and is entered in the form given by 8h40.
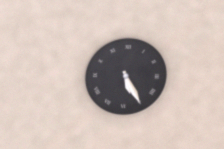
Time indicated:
5h25
